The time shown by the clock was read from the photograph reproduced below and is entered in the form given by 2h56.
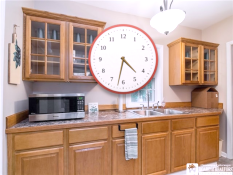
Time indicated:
4h32
